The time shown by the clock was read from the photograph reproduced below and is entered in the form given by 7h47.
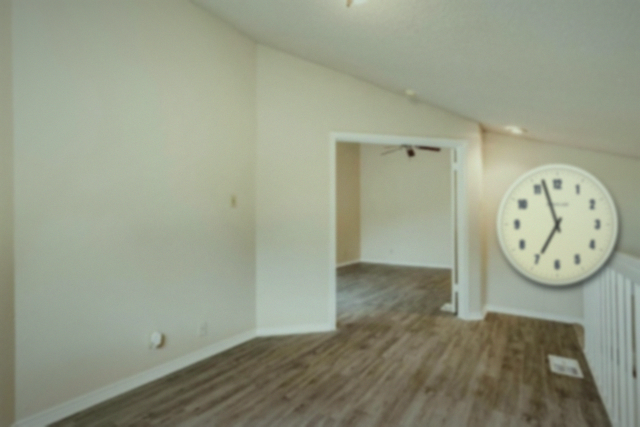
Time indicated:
6h57
